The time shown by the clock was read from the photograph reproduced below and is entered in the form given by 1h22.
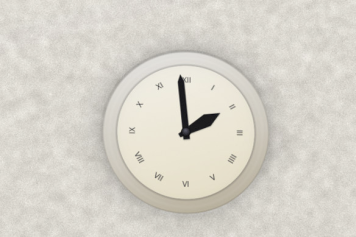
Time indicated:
1h59
